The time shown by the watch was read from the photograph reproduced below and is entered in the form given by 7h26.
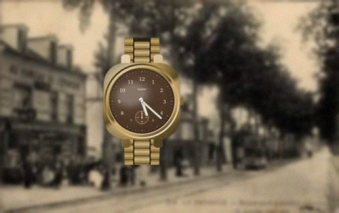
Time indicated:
5h22
